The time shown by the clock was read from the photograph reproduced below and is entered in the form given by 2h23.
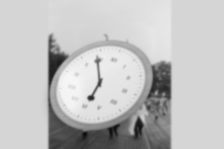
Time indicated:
5h54
